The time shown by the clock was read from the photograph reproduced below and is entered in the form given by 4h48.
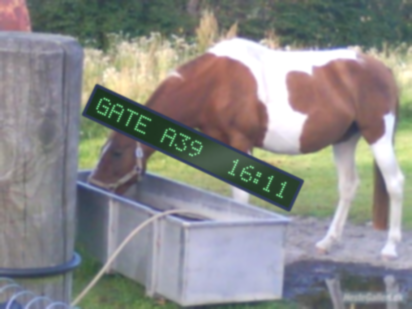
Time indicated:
16h11
